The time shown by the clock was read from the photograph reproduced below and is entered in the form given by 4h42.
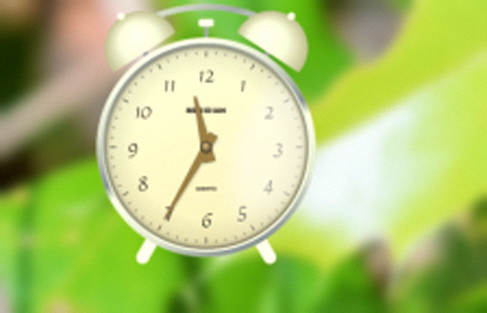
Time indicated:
11h35
